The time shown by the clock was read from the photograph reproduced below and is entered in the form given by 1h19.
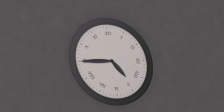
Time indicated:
4h45
